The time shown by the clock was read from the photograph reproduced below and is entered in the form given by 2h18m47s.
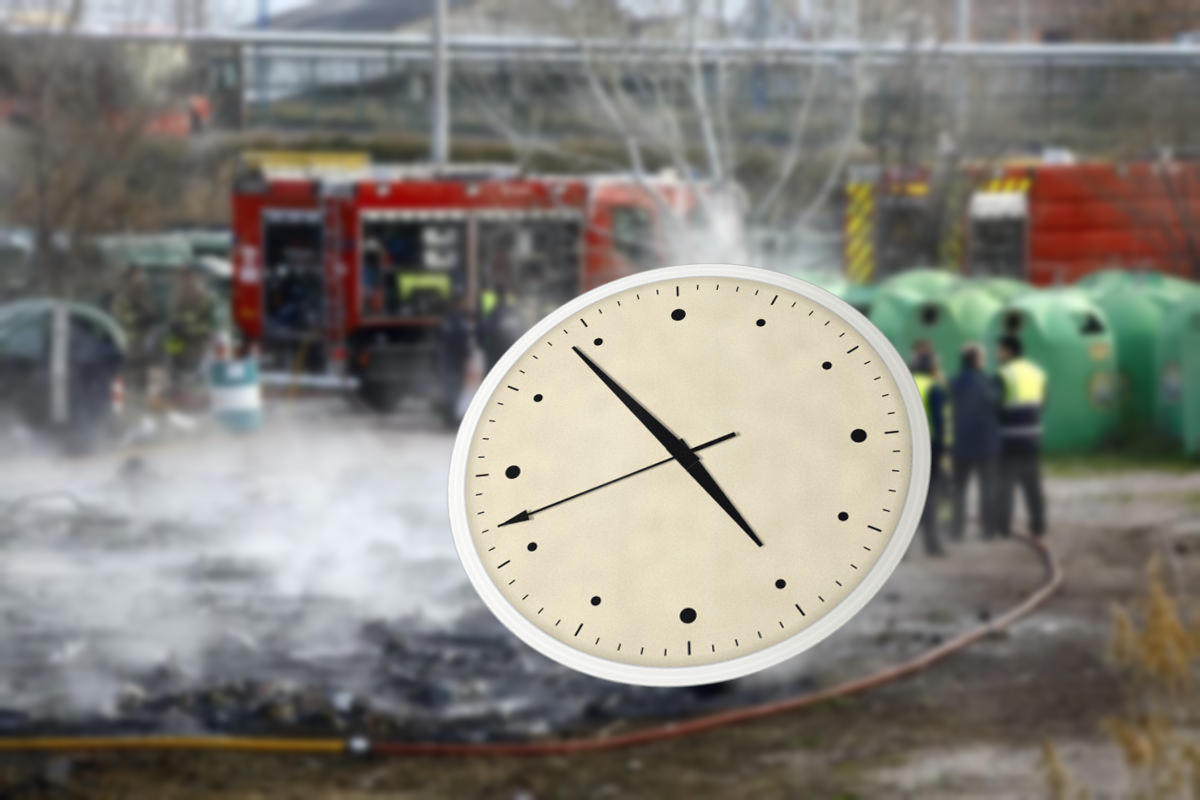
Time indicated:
4h53m42s
